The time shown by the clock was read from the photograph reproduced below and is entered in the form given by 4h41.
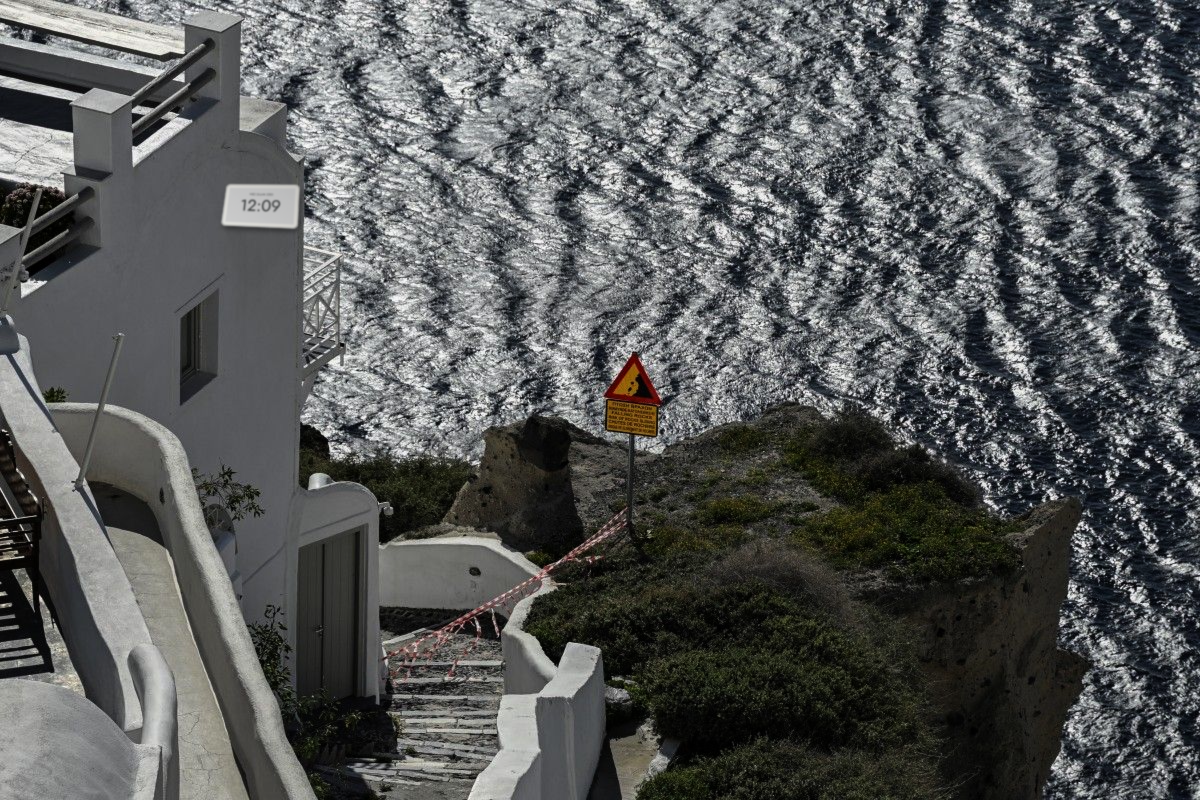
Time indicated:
12h09
